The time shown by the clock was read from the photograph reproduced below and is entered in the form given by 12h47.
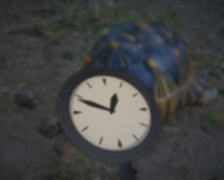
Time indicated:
12h49
